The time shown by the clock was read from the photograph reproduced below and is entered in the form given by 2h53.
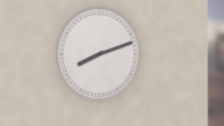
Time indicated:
8h12
